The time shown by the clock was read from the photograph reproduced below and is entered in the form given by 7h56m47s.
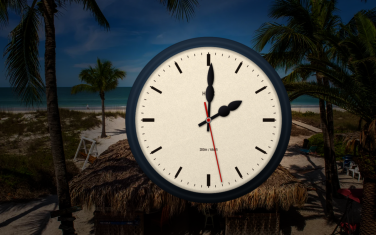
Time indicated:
2h00m28s
